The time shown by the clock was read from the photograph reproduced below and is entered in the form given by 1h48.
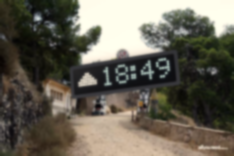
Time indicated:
18h49
